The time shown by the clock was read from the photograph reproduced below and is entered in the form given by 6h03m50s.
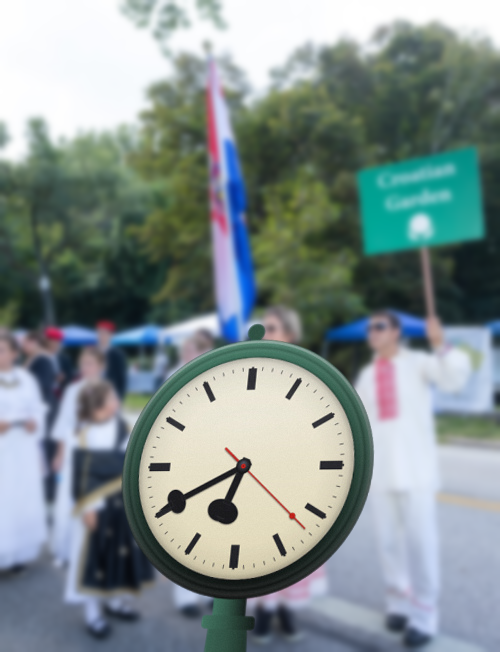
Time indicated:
6h40m22s
